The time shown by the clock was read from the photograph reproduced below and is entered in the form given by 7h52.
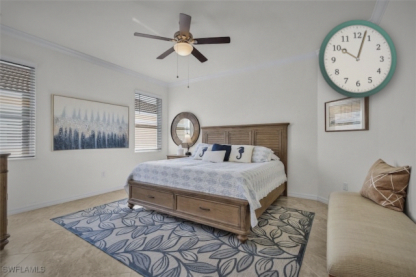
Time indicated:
10h03
